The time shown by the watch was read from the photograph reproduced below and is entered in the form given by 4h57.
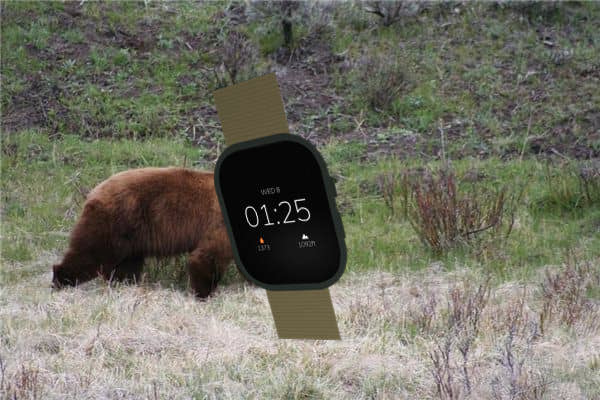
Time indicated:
1h25
